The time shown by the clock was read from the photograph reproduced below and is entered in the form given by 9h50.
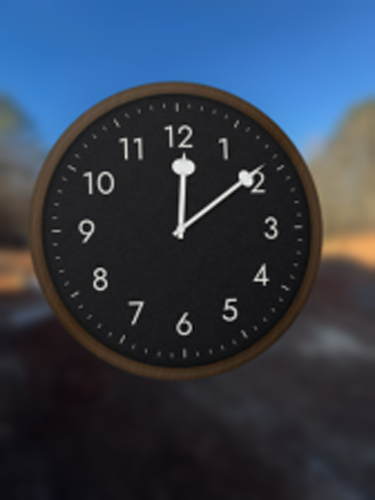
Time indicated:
12h09
